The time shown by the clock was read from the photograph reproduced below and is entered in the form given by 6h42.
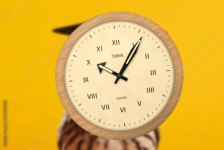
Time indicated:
10h06
